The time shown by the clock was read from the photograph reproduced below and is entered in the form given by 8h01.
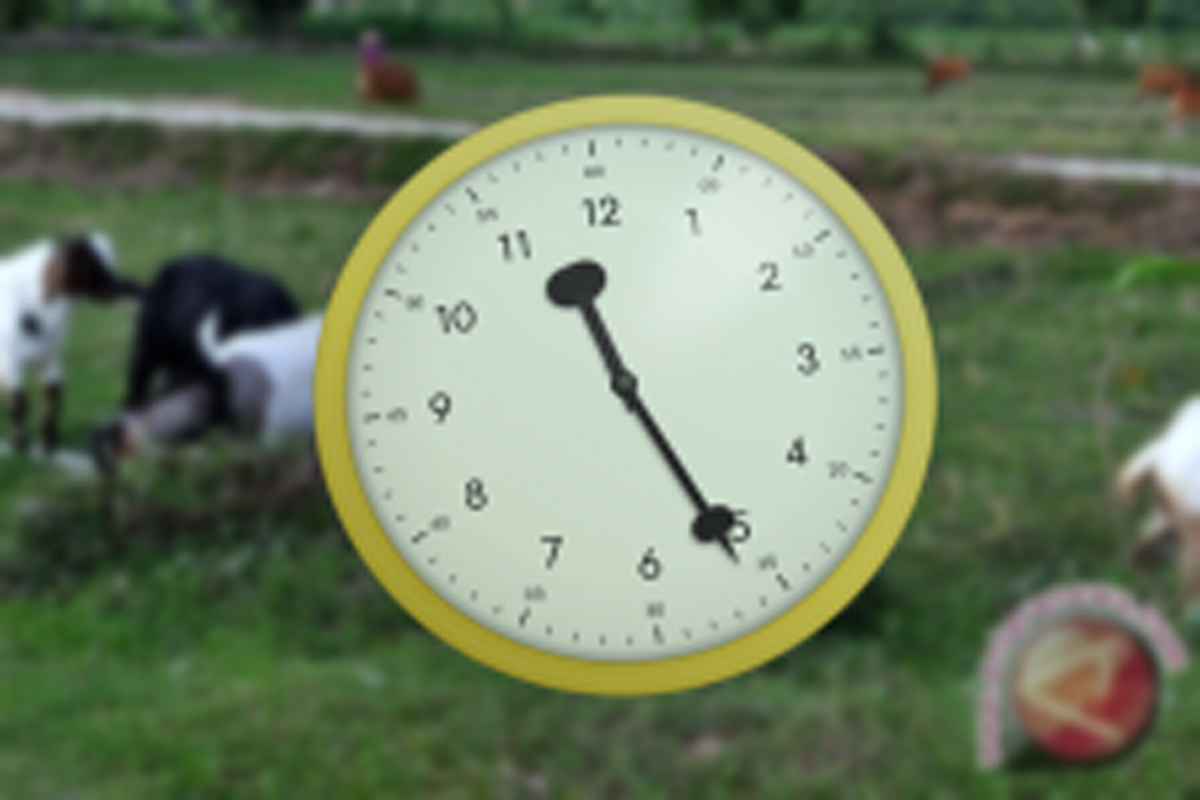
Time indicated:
11h26
